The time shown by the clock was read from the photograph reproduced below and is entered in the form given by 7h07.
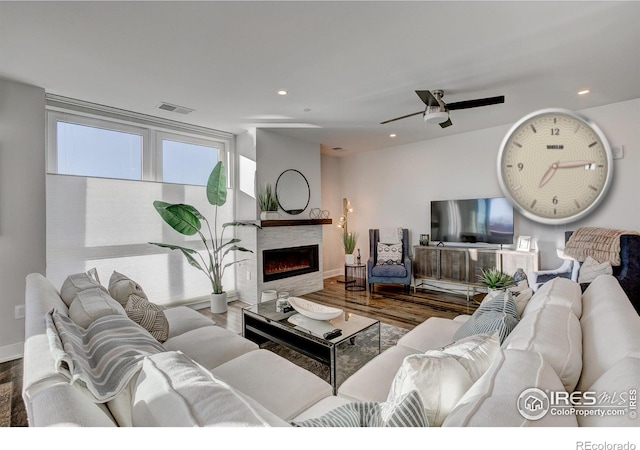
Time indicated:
7h14
